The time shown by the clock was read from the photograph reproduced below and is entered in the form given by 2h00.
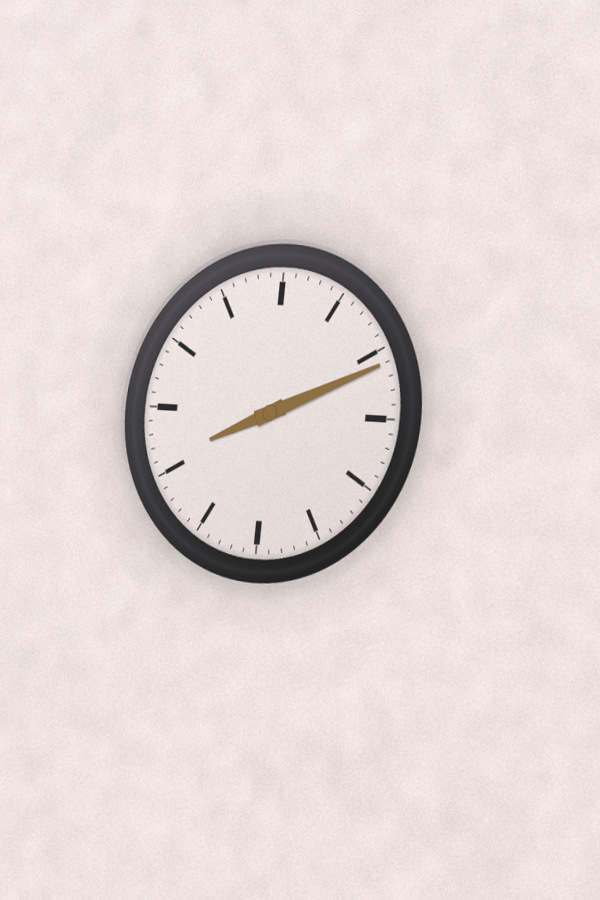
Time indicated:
8h11
